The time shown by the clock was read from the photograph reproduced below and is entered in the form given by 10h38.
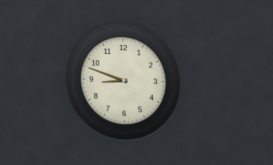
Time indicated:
8h48
